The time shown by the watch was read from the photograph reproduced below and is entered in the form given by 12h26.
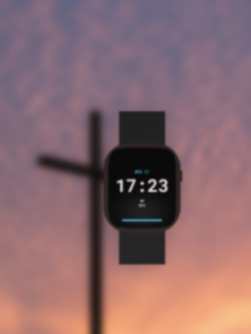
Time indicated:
17h23
